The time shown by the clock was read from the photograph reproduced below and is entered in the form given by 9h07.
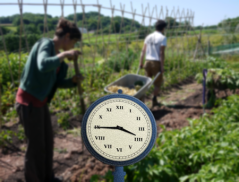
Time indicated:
3h45
